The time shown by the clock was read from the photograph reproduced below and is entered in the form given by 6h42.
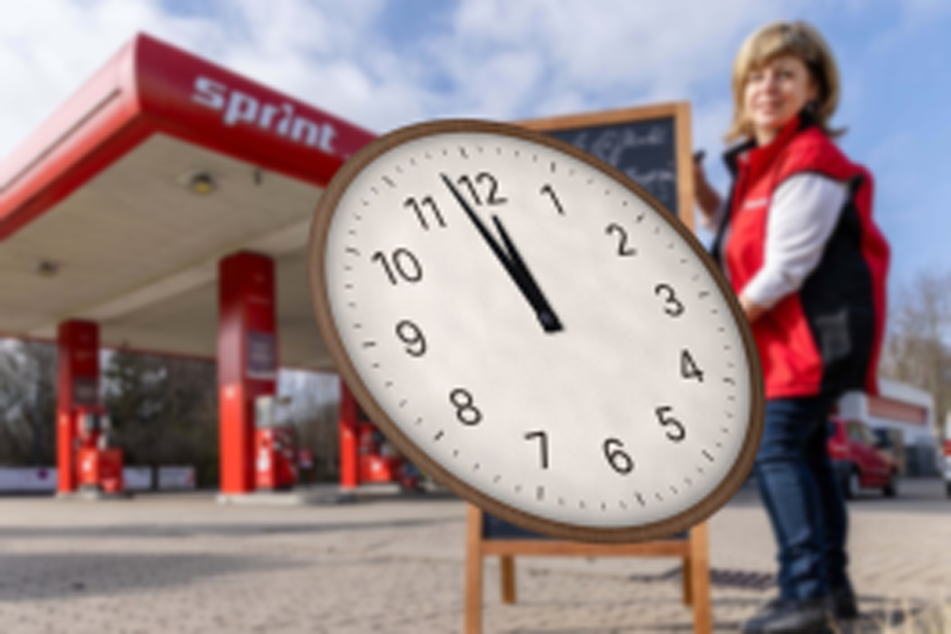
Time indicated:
11h58
